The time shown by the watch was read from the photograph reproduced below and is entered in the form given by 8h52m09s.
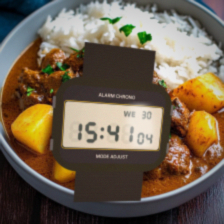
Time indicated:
15h41m04s
